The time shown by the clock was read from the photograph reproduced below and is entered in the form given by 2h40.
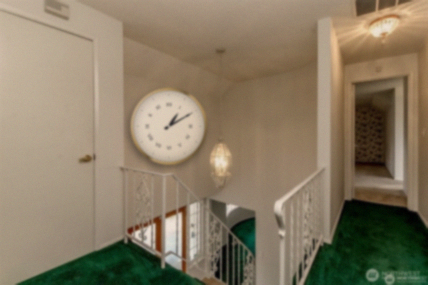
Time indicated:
1h10
